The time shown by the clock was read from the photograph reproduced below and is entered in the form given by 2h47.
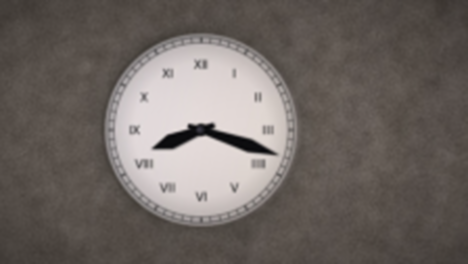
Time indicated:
8h18
